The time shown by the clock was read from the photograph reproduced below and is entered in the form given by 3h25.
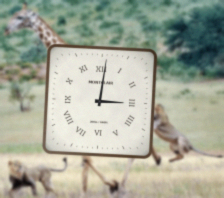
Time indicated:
3h01
